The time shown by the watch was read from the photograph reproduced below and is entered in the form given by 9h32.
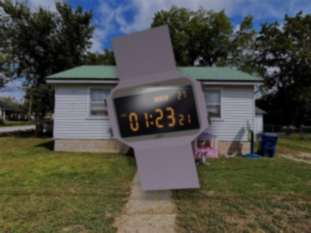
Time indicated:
1h23
